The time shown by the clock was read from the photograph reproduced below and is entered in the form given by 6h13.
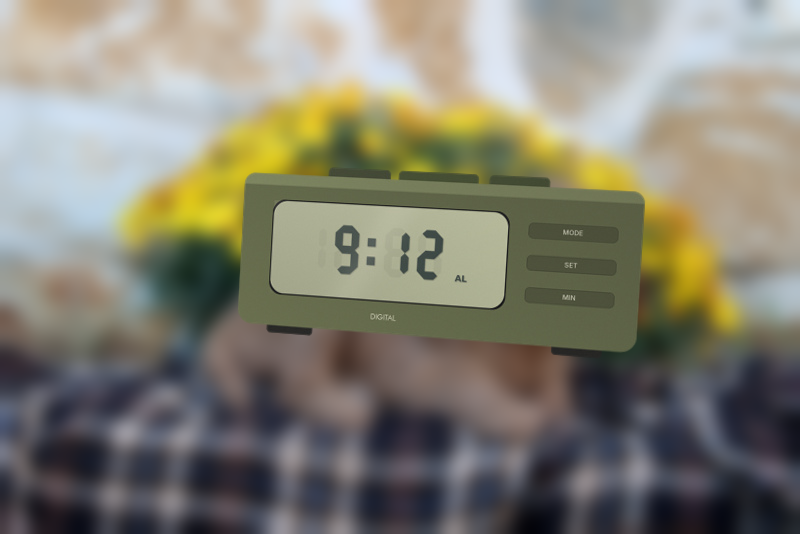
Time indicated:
9h12
